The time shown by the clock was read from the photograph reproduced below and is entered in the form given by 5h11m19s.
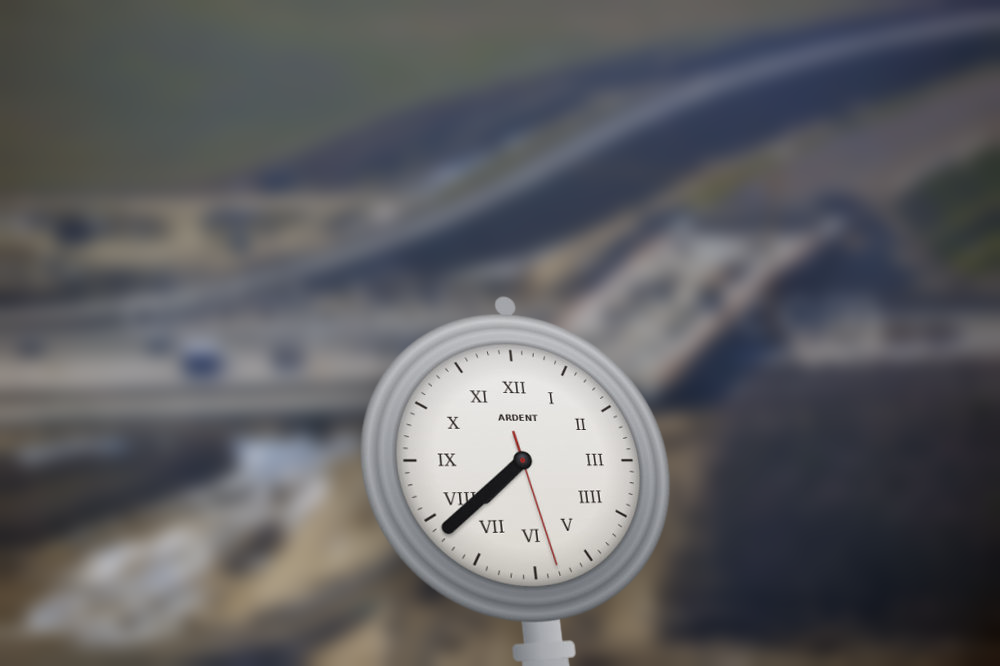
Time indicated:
7h38m28s
